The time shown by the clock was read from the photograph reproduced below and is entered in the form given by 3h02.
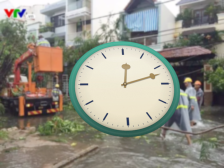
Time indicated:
12h12
